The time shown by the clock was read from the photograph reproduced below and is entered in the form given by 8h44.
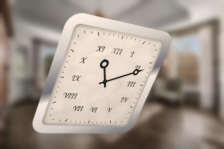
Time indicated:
11h11
